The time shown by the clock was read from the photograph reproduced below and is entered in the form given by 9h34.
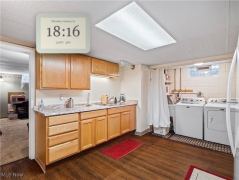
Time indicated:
18h16
